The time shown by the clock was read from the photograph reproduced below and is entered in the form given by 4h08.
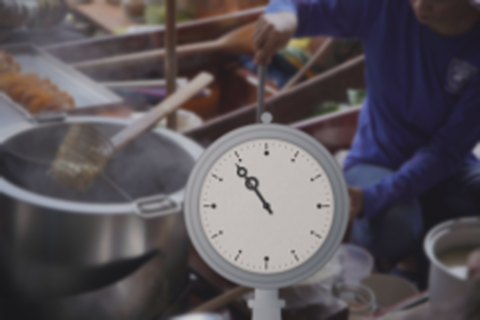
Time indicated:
10h54
